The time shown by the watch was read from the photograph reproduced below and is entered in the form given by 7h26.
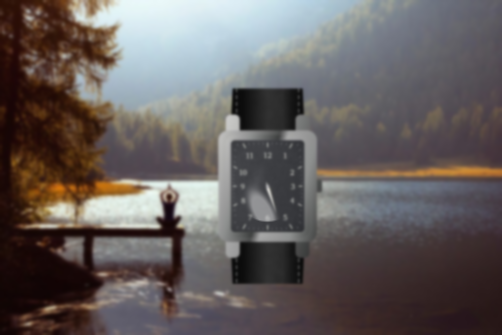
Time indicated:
5h27
